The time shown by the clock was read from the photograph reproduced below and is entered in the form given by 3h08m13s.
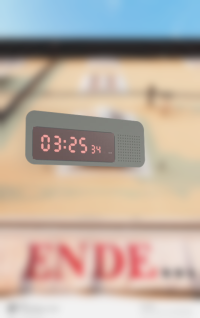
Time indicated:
3h25m34s
